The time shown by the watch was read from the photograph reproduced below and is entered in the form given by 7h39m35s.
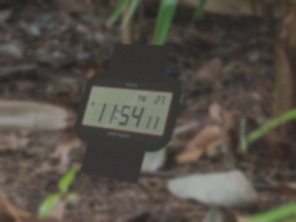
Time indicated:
11h54m11s
